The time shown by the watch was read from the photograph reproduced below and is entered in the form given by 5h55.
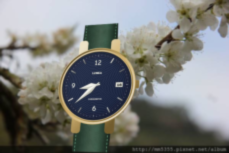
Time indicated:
8h38
